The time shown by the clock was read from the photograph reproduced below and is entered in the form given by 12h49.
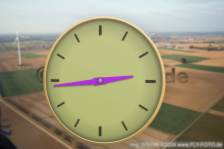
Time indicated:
2h44
